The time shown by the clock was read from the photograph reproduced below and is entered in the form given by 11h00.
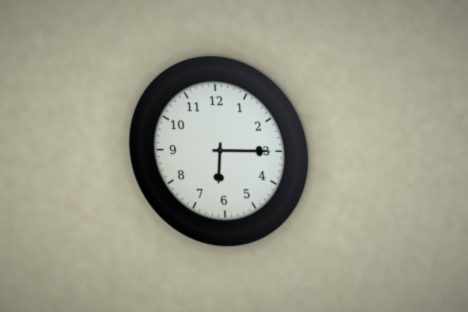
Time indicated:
6h15
